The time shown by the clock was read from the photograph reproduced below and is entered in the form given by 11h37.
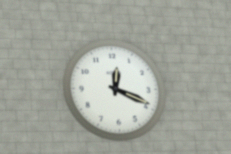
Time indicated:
12h19
